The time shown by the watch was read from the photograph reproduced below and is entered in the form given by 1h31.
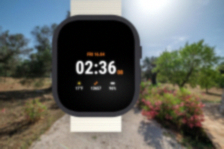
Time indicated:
2h36
